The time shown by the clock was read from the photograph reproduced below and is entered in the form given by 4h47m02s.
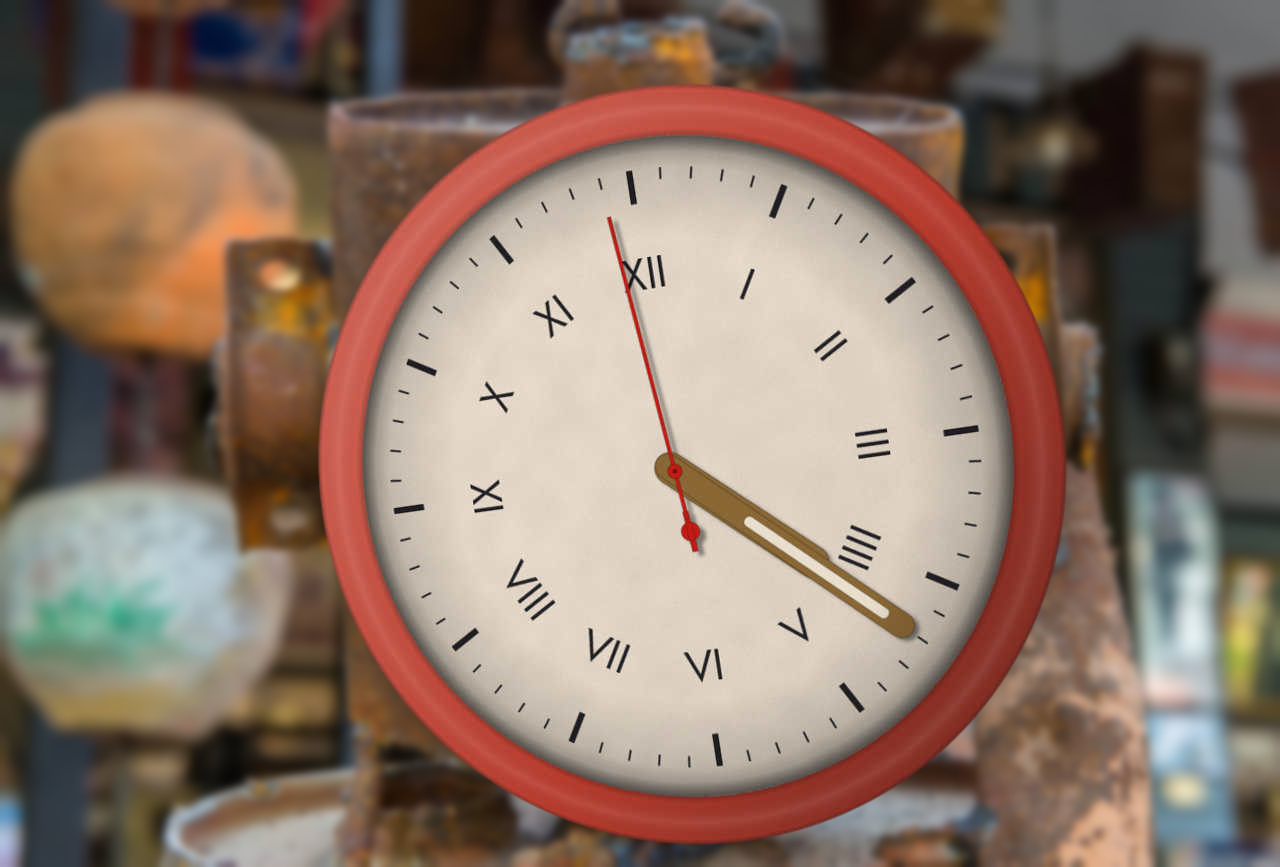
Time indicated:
4h21m59s
